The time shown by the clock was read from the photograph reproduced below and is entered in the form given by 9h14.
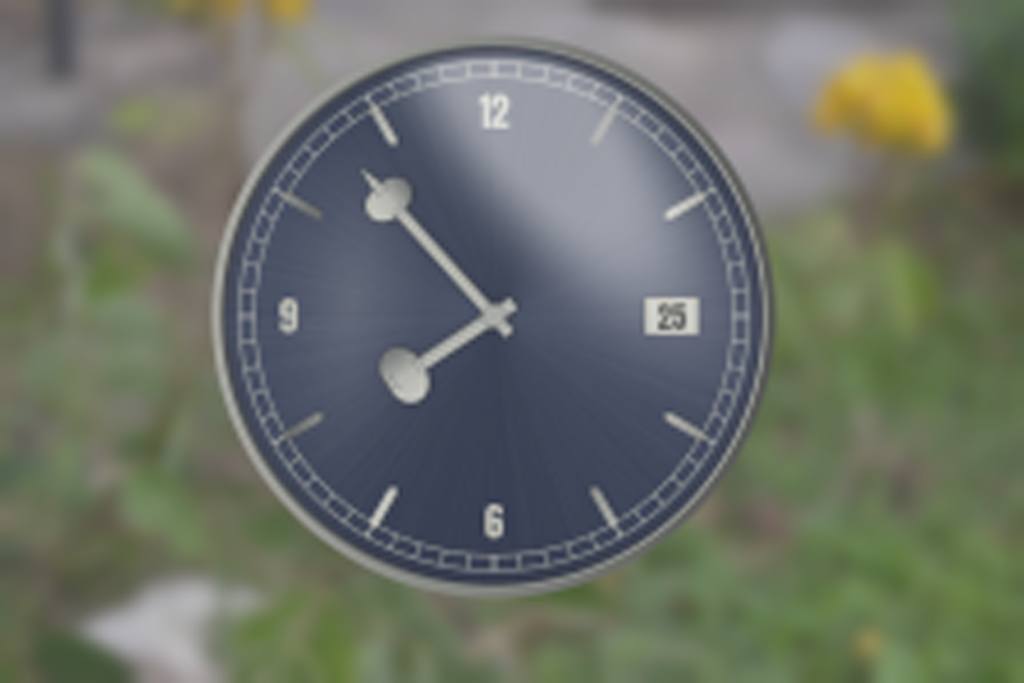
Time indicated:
7h53
